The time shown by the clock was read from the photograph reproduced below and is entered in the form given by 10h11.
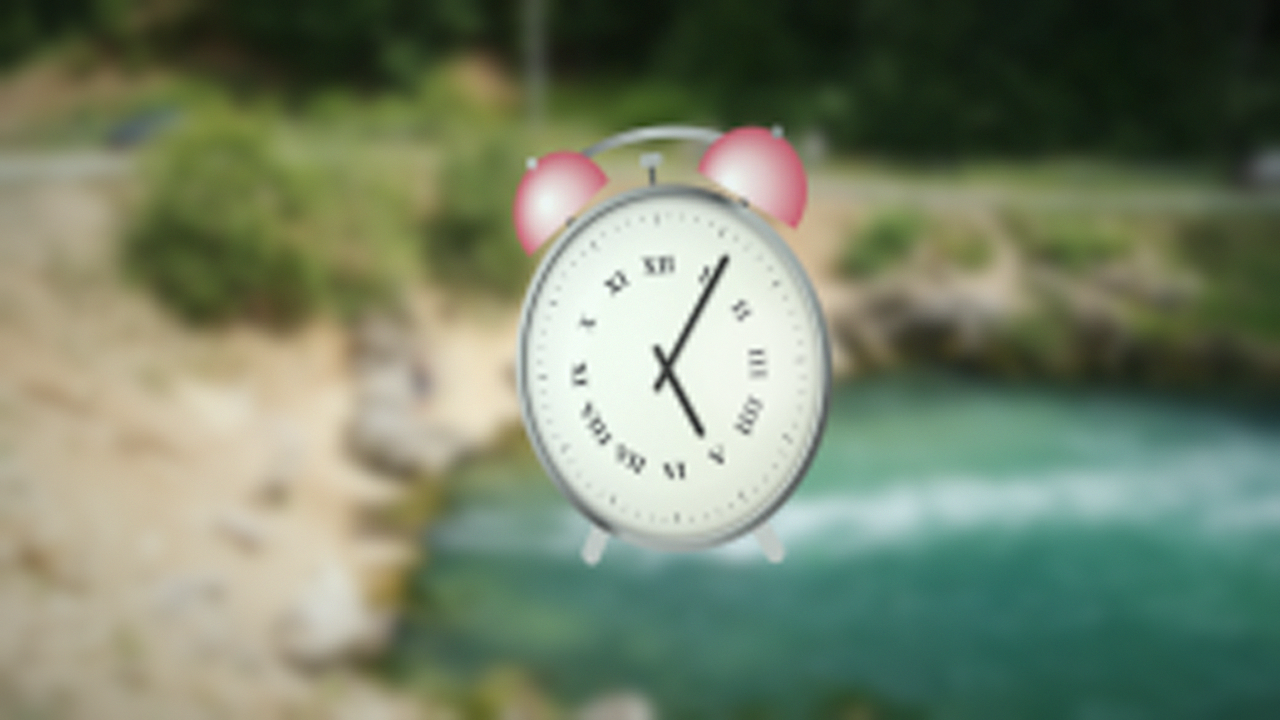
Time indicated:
5h06
